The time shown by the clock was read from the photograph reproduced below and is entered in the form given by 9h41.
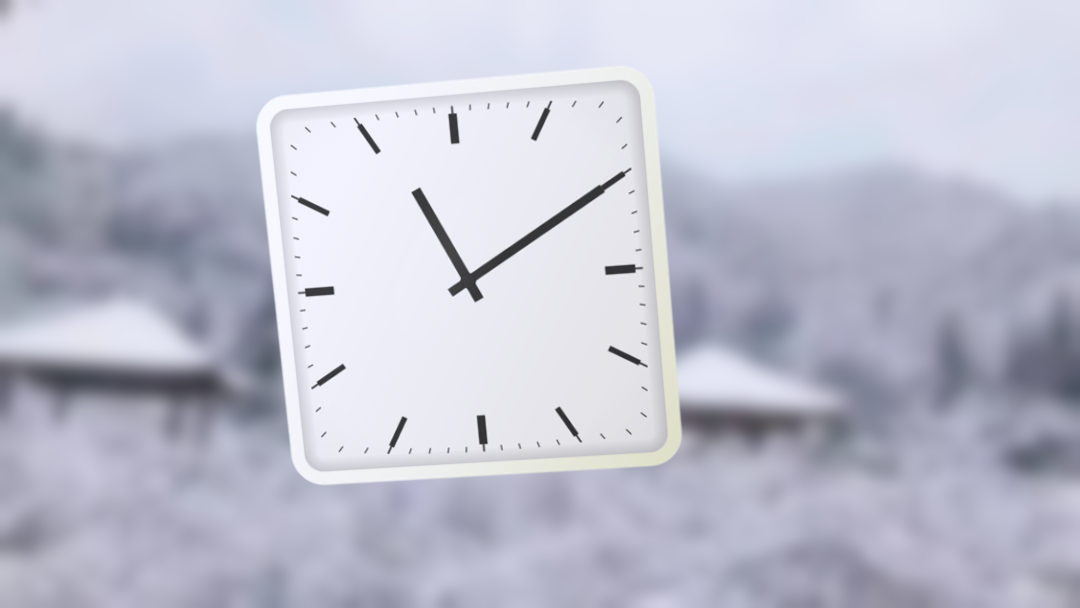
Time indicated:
11h10
